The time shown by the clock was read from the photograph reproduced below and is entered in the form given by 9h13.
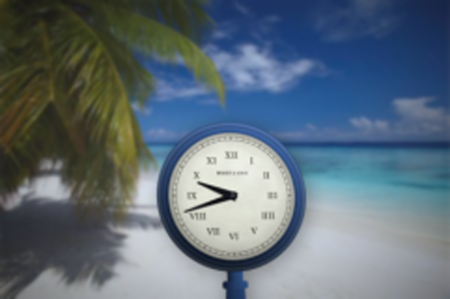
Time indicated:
9h42
